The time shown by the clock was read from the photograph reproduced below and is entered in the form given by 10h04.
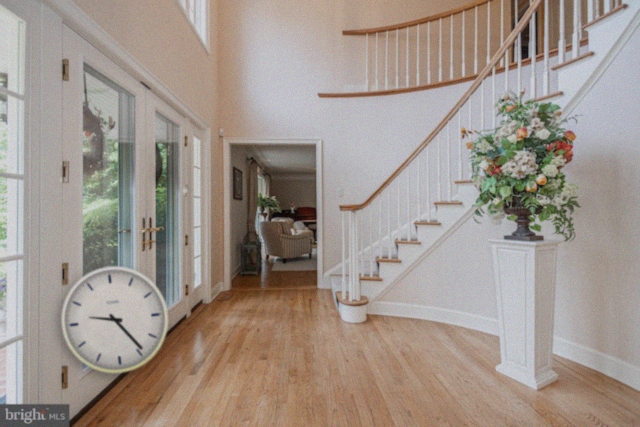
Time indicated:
9h24
